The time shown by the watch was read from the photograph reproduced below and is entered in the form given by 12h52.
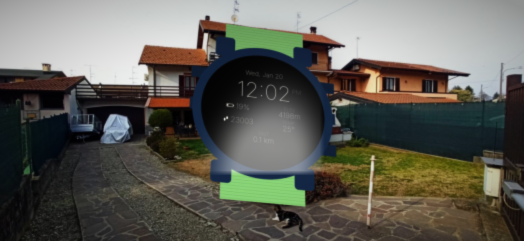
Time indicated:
12h02
